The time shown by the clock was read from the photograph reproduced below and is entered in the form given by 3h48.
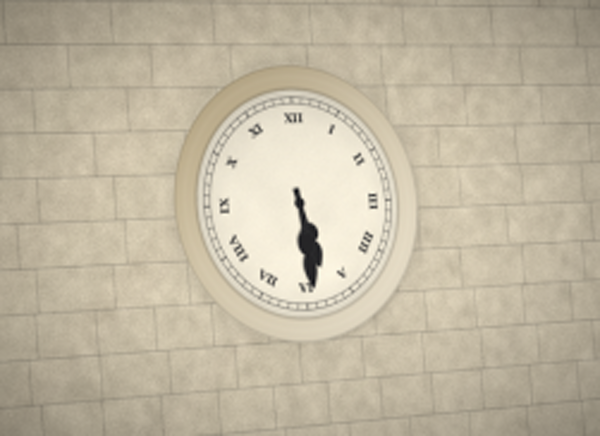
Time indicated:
5h29
